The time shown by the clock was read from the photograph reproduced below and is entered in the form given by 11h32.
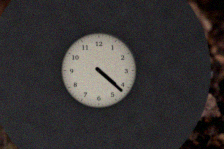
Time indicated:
4h22
